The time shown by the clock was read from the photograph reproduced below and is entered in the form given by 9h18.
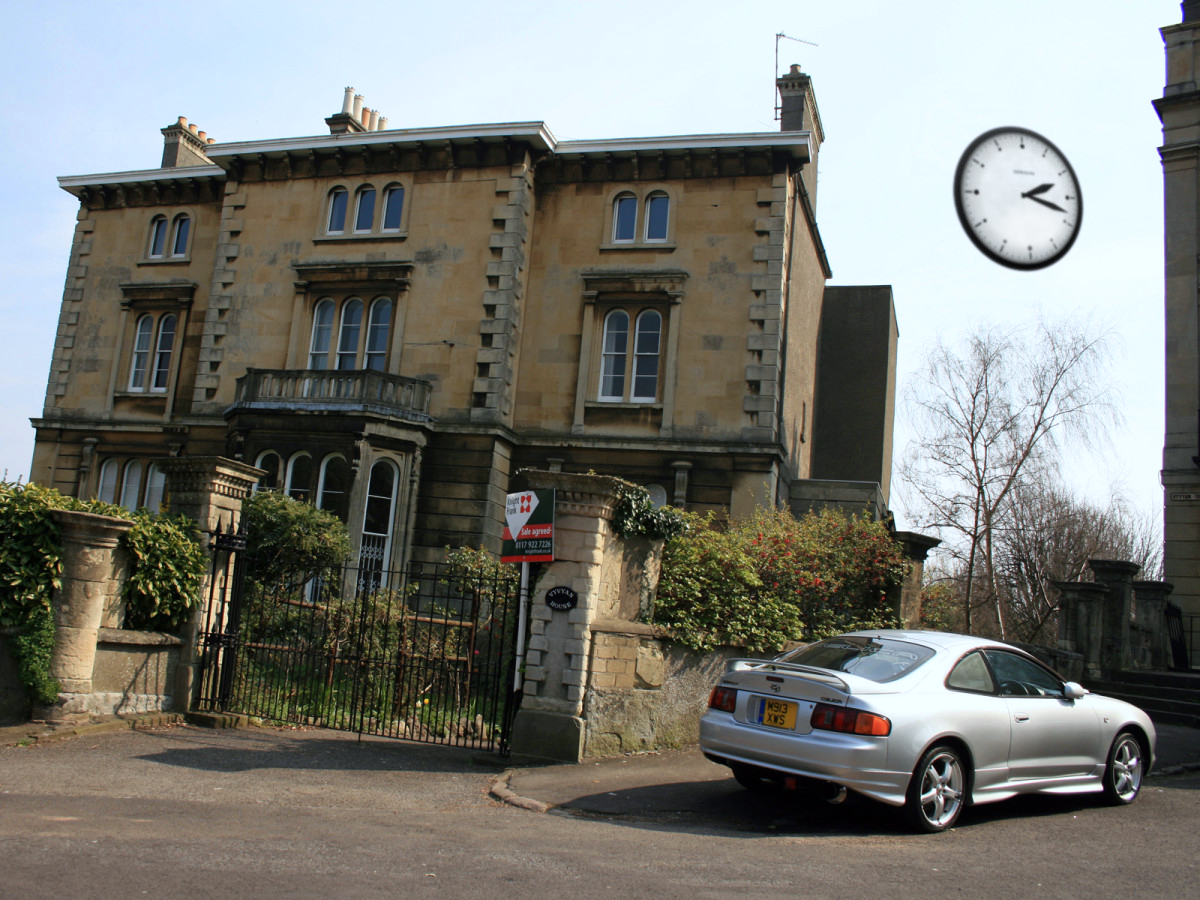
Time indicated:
2h18
